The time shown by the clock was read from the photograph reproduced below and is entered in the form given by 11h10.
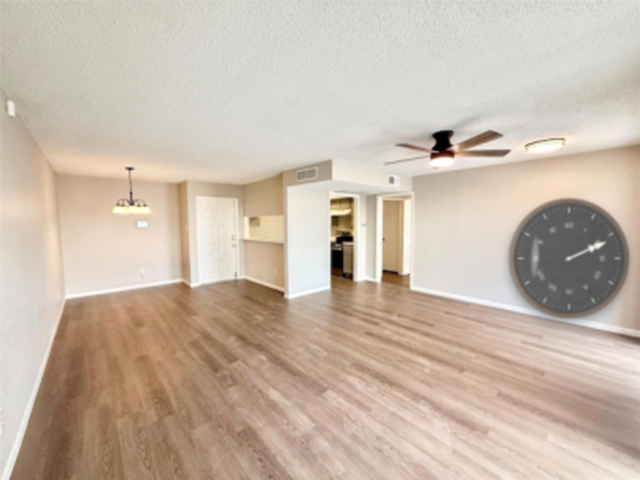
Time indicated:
2h11
